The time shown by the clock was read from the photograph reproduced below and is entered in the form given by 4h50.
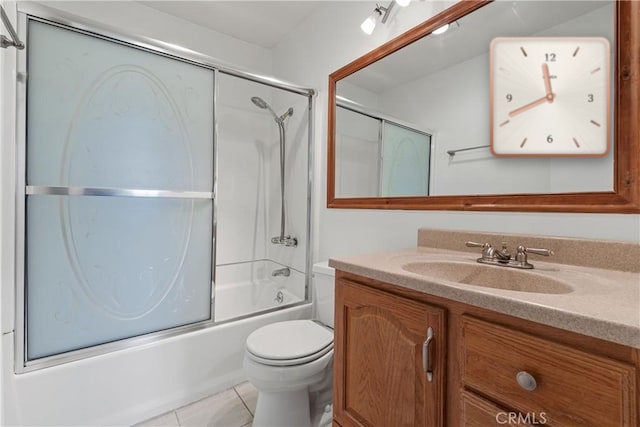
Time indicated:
11h41
